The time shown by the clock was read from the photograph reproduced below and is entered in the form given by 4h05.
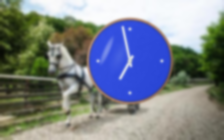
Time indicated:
6h58
